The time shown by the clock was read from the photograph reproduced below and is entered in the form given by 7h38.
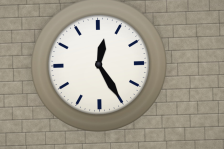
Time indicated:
12h25
